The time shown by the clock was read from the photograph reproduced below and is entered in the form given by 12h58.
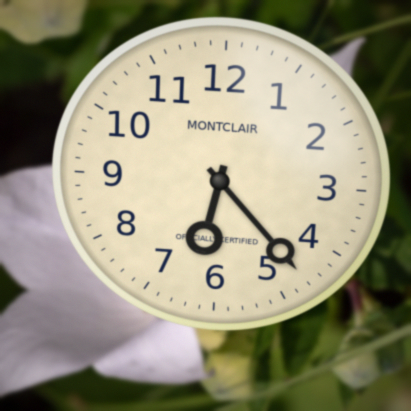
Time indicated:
6h23
